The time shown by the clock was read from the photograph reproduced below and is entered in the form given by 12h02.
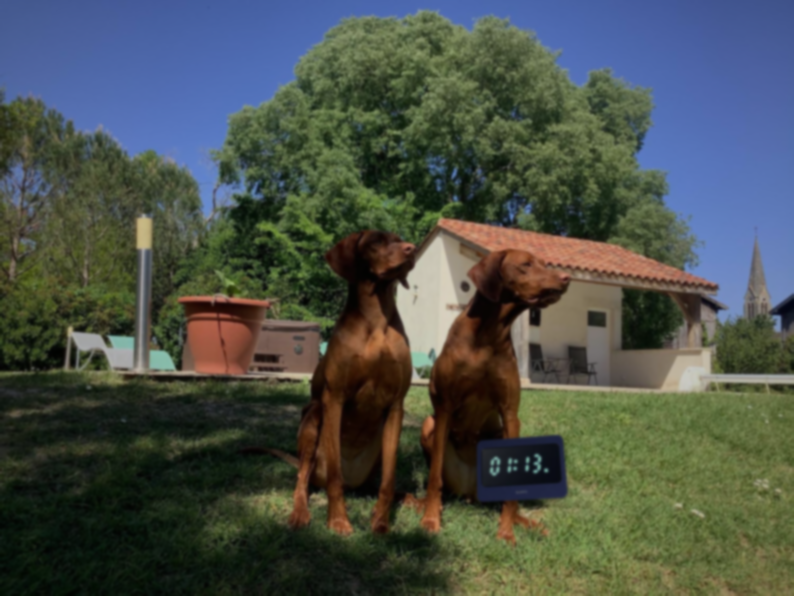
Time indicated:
1h13
